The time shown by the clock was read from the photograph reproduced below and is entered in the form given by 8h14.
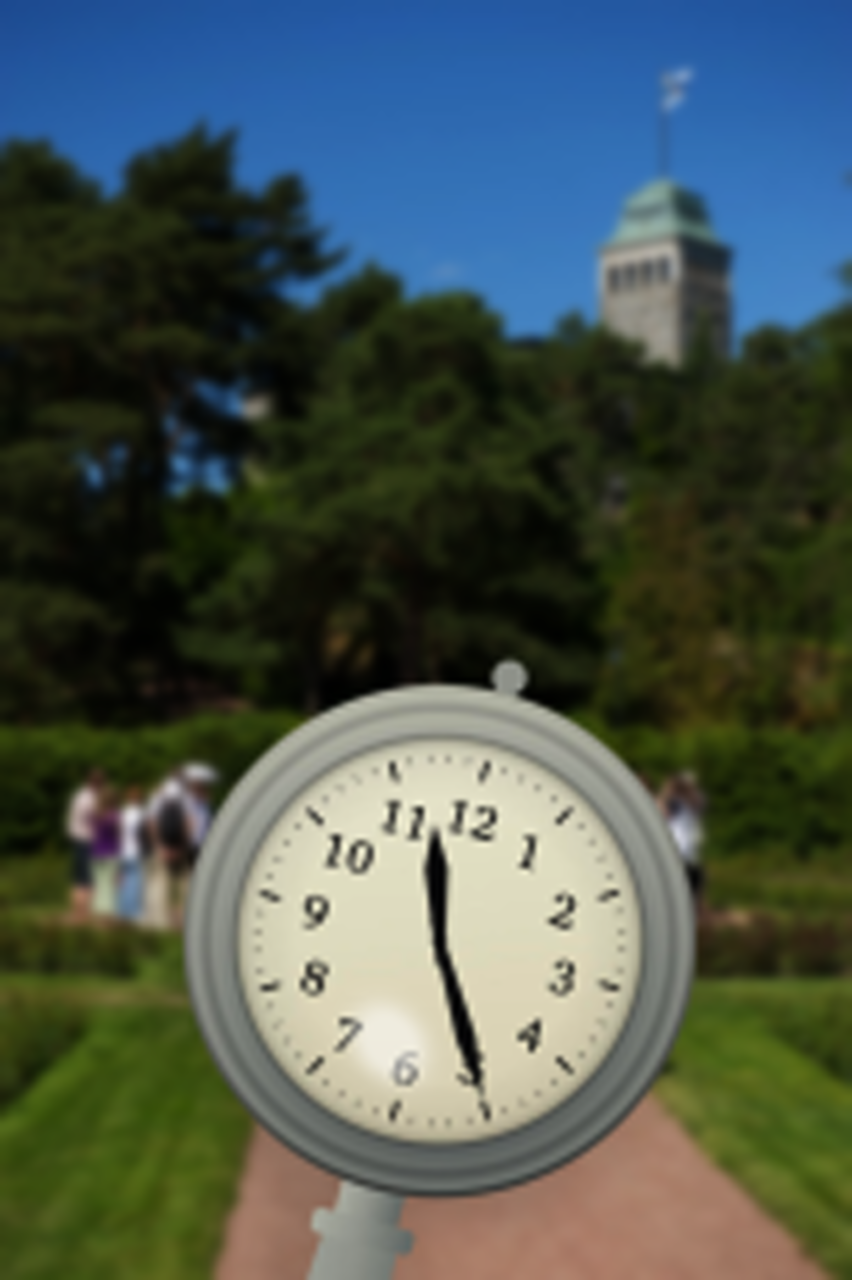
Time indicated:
11h25
